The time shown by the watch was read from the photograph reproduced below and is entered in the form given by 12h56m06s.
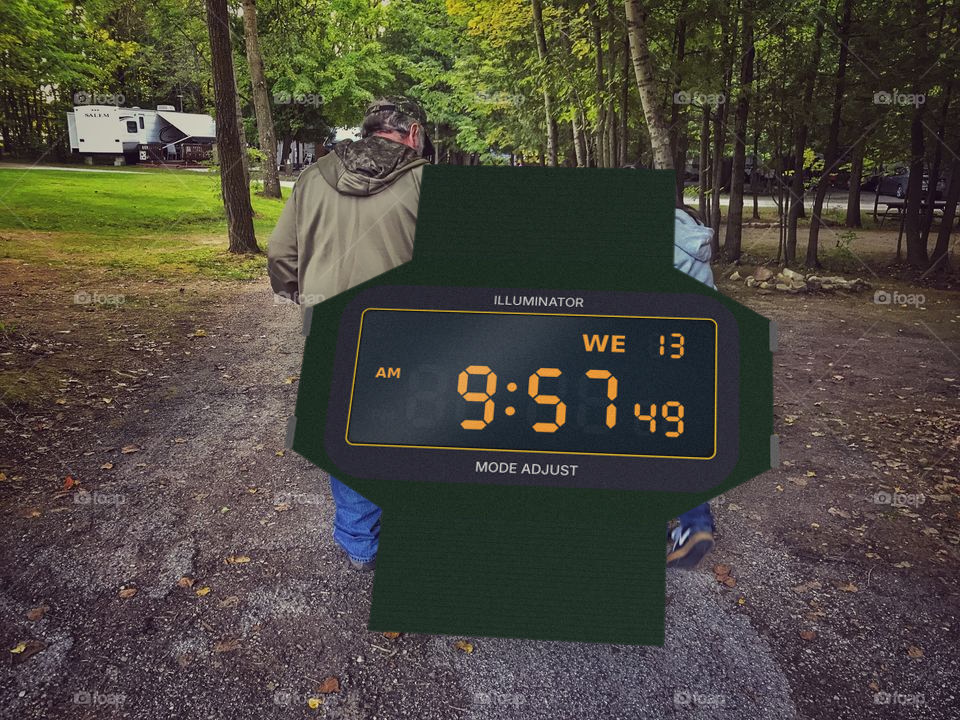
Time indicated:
9h57m49s
